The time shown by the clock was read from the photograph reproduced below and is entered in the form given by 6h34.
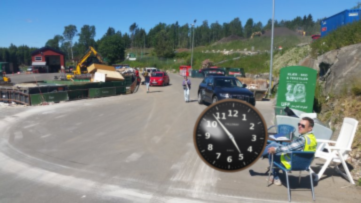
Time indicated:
4h53
